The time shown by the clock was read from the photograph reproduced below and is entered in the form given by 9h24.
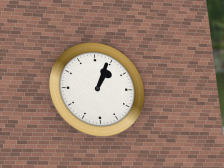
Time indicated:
1h04
